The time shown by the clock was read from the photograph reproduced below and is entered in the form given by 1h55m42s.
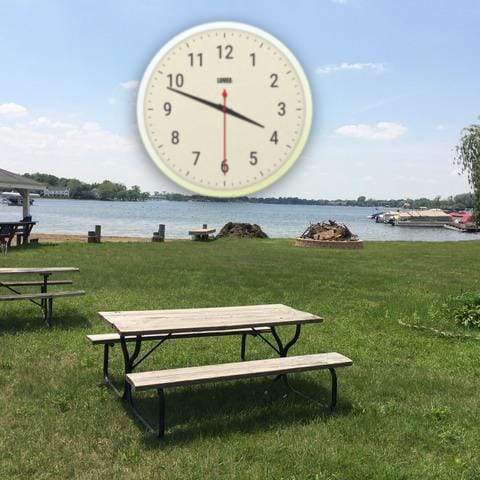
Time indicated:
3h48m30s
